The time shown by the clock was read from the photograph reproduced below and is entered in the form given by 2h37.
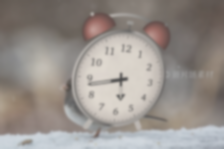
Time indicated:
5h43
